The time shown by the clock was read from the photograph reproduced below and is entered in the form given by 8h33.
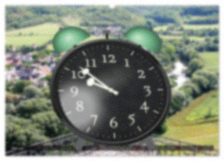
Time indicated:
9h52
